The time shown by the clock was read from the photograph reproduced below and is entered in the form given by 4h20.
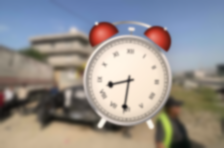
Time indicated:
8h31
